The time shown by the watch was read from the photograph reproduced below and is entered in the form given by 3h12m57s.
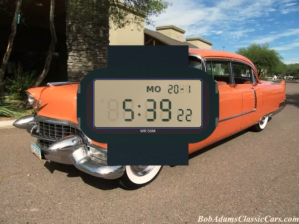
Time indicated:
5h39m22s
